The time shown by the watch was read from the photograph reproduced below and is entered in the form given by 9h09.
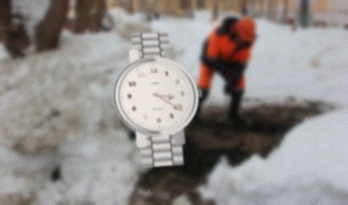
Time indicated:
3h21
